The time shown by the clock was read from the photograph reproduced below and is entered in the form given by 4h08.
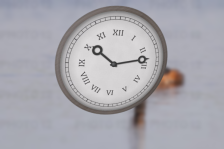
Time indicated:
10h13
